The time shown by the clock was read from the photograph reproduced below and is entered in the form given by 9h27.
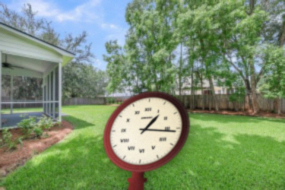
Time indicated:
1h16
